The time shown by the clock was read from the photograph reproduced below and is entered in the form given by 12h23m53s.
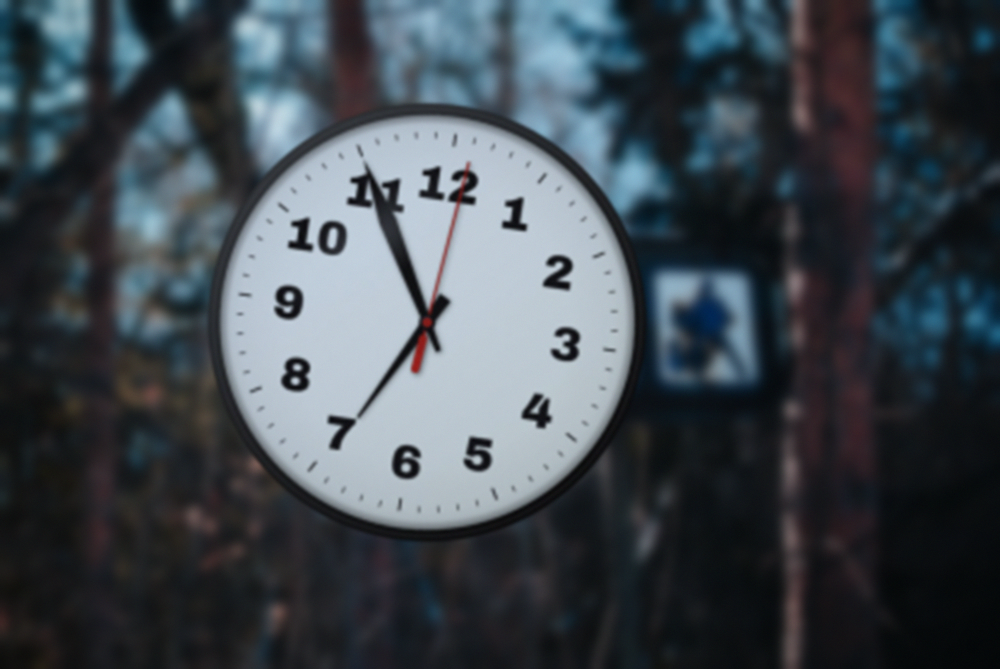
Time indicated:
6h55m01s
